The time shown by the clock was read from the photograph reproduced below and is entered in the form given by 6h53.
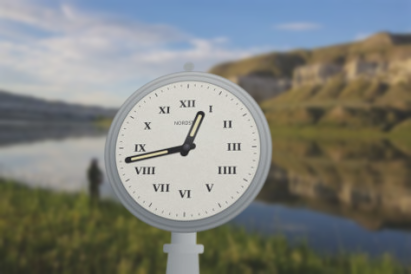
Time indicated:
12h43
